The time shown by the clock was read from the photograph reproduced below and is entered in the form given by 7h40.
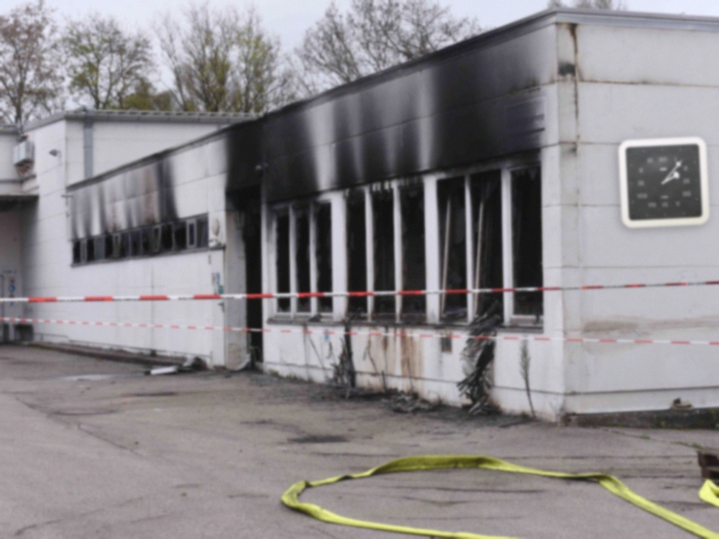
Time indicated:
2h07
